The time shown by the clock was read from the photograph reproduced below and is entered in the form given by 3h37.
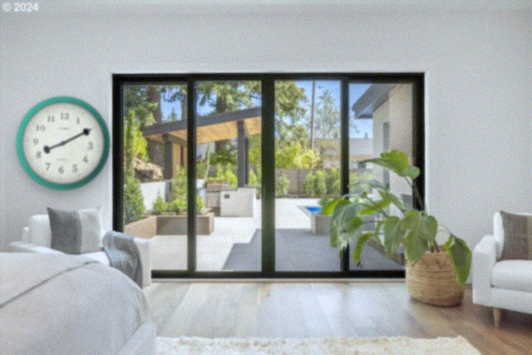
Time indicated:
8h10
